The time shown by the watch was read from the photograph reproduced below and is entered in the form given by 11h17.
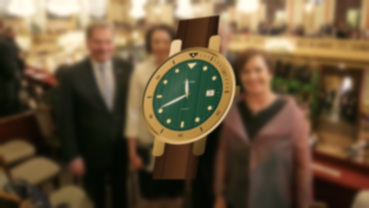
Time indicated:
11h41
